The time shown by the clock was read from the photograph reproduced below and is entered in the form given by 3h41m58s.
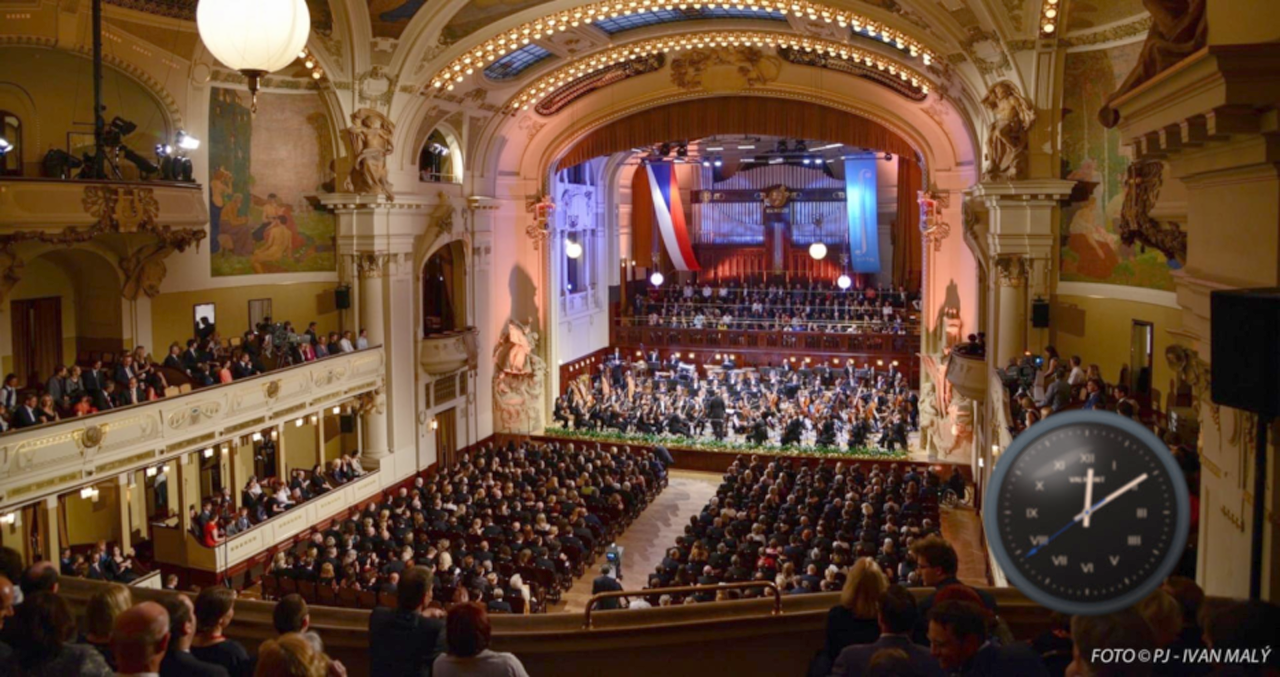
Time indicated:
12h09m39s
